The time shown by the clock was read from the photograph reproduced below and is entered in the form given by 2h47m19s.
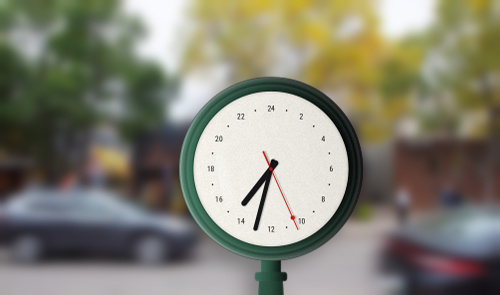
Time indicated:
14h32m26s
